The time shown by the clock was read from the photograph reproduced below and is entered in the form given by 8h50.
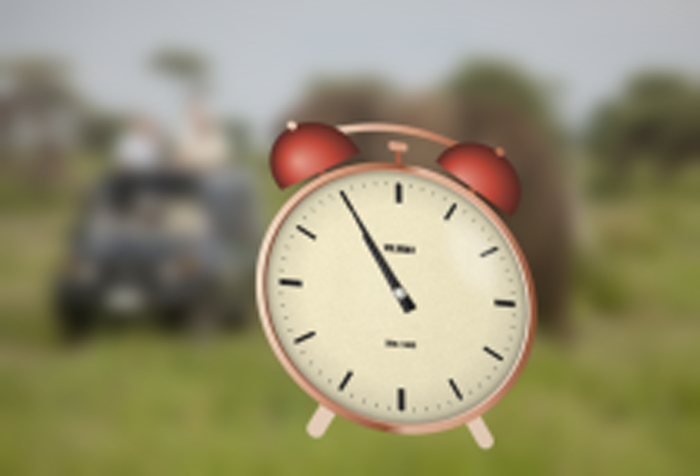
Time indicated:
10h55
